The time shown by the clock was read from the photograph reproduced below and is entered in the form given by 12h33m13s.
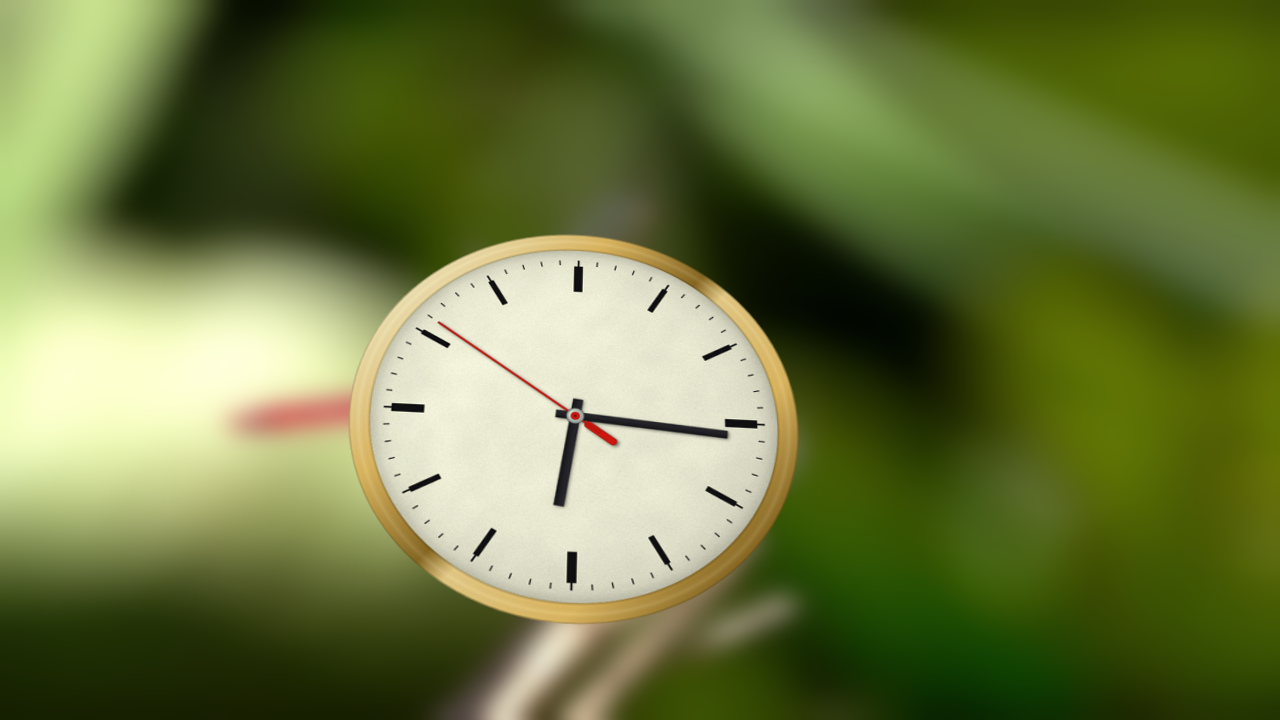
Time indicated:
6h15m51s
